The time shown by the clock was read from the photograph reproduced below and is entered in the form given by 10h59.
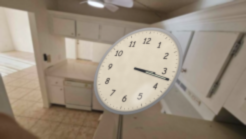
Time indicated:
3h17
